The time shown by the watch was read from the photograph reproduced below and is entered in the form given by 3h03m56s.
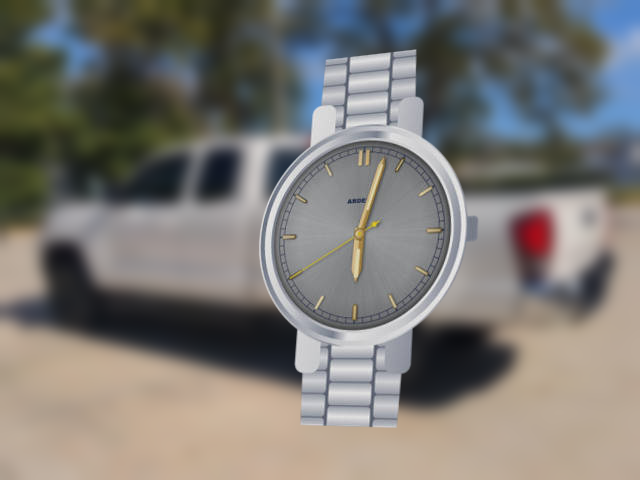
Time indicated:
6h02m40s
